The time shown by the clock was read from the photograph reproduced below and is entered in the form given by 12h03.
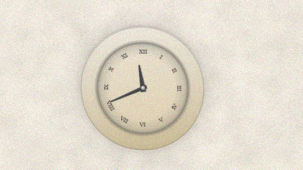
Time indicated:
11h41
